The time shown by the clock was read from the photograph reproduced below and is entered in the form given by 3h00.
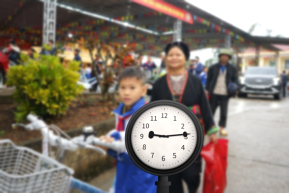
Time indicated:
9h14
